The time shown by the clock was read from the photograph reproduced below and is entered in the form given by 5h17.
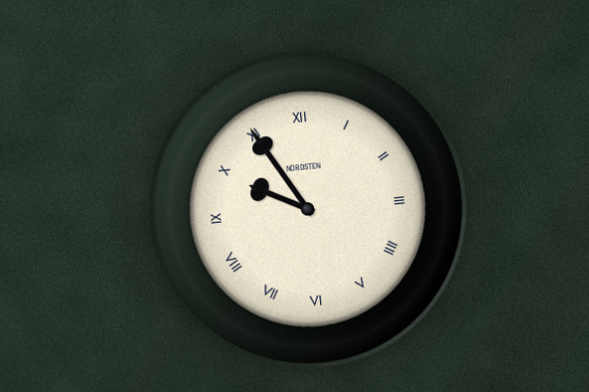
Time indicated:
9h55
